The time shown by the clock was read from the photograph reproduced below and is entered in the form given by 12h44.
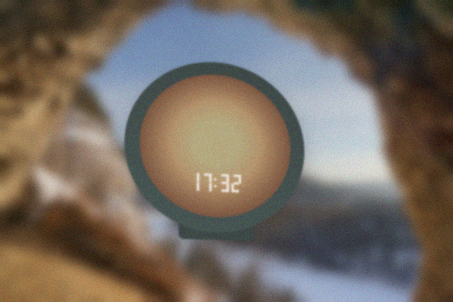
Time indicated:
17h32
